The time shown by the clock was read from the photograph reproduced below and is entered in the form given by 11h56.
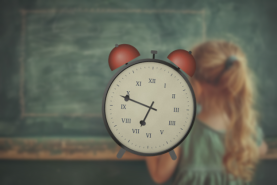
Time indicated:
6h48
